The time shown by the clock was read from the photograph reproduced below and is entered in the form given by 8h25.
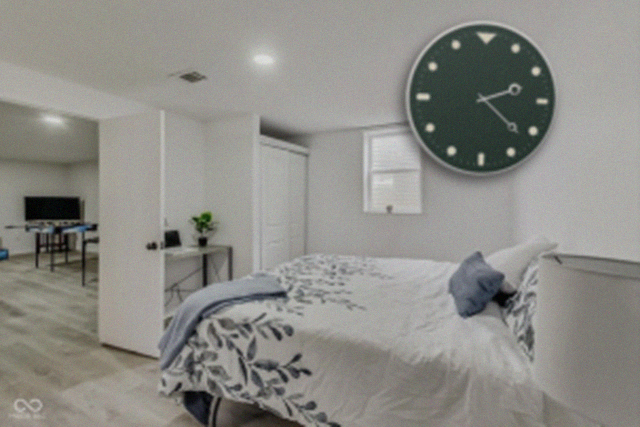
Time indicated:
2h22
